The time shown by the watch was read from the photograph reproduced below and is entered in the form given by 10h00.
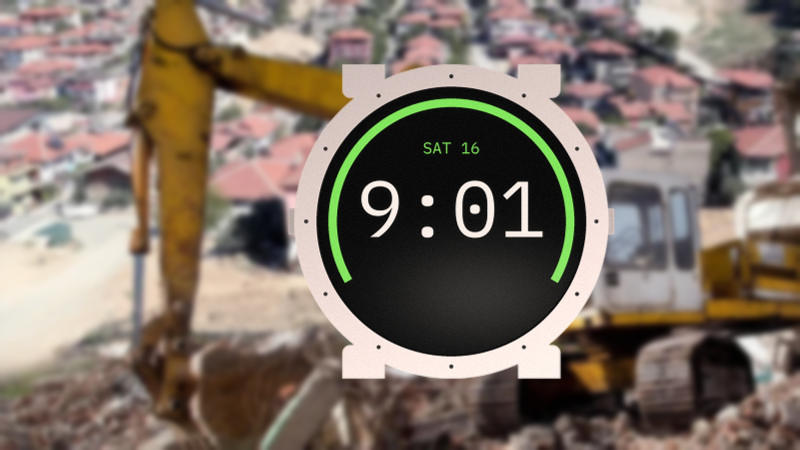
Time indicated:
9h01
